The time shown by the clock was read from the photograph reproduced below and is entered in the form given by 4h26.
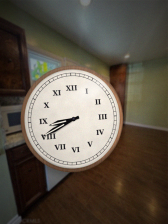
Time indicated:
8h41
